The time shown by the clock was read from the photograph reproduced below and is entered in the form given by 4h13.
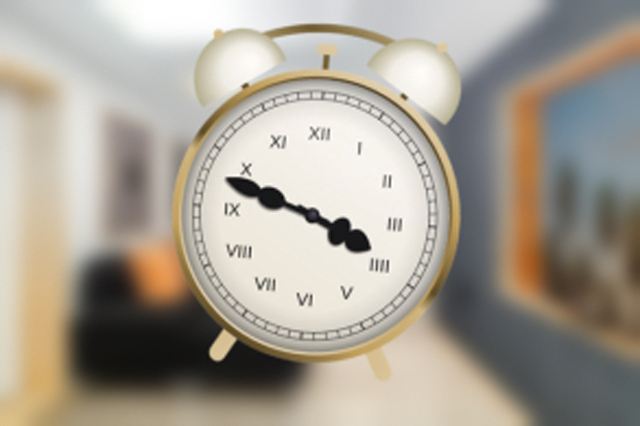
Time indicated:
3h48
